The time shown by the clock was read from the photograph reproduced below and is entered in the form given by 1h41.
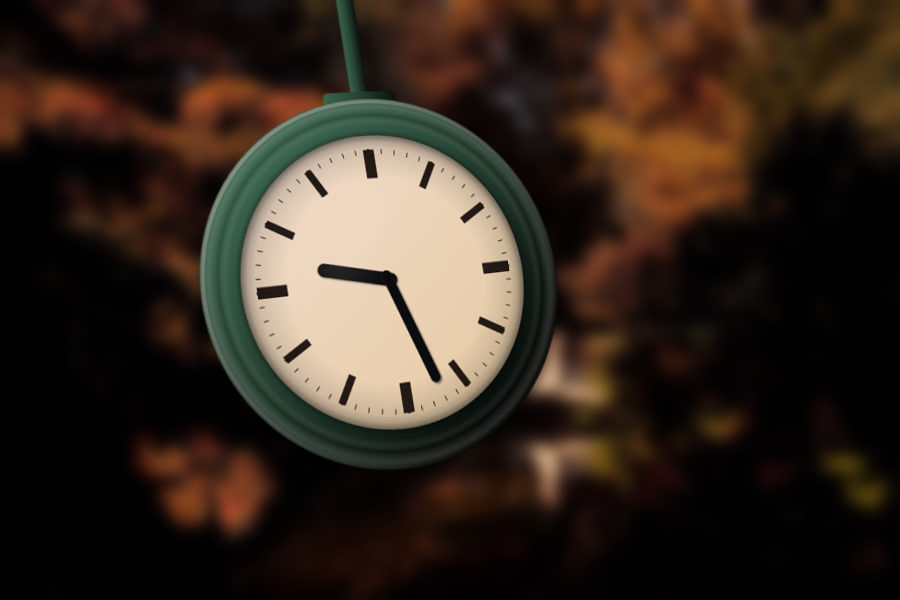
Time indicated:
9h27
